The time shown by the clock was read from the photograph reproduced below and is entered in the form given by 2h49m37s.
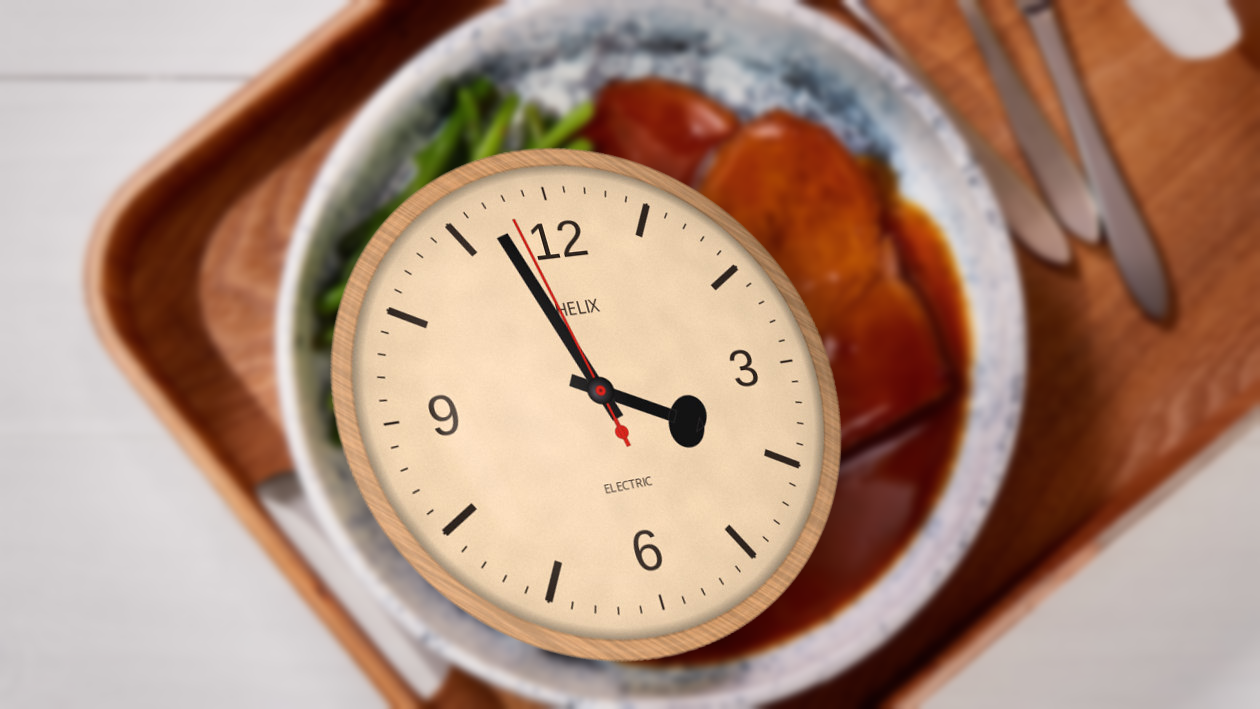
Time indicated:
3h56m58s
